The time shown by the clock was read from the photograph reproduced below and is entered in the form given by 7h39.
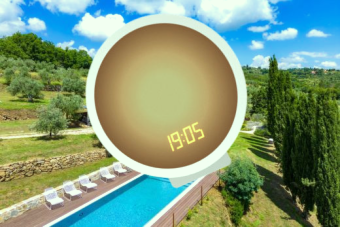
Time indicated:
19h05
